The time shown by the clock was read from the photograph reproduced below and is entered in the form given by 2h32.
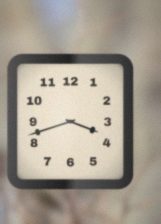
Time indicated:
3h42
